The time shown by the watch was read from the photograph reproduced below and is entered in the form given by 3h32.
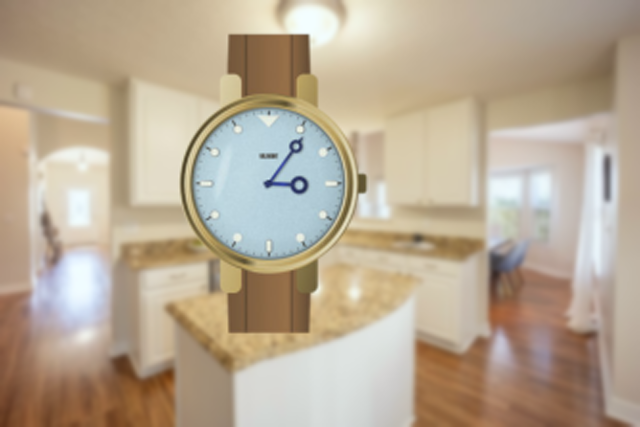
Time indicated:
3h06
